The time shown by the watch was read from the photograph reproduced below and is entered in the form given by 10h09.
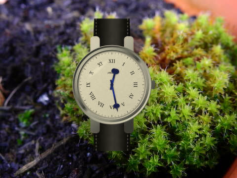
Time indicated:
12h28
